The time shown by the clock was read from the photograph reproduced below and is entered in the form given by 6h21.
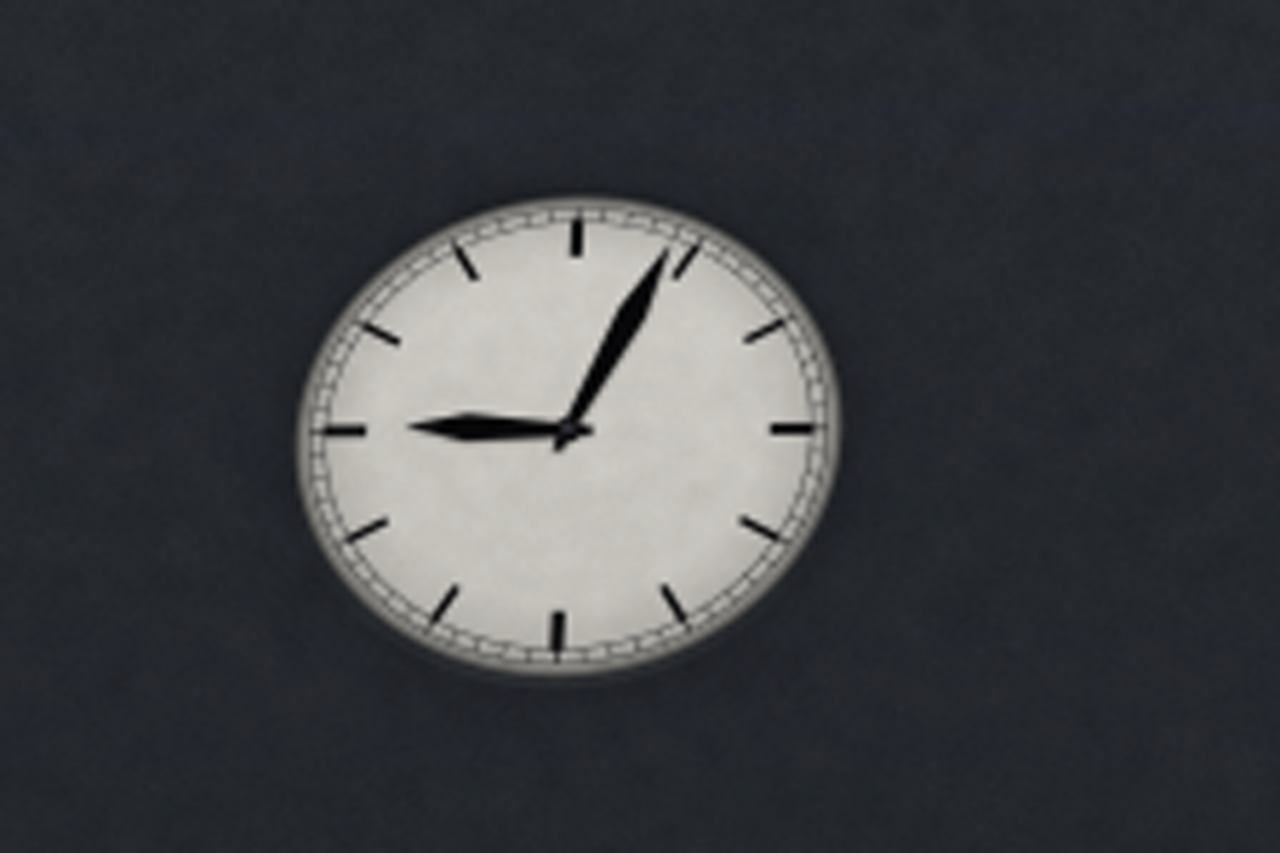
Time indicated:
9h04
